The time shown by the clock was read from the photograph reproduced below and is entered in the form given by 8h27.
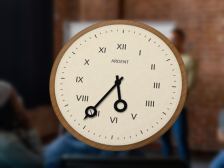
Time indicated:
5h36
